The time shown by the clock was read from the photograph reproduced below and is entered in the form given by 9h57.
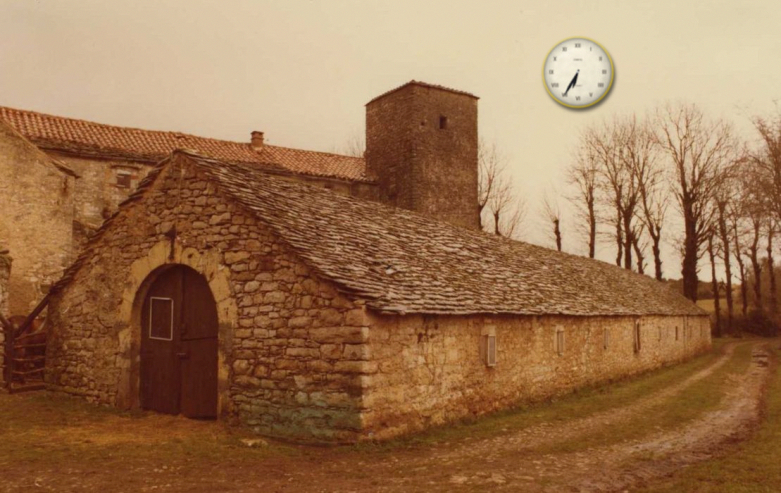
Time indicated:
6h35
